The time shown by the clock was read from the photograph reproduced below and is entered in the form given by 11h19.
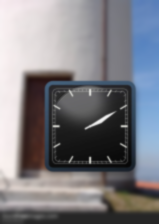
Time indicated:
2h10
